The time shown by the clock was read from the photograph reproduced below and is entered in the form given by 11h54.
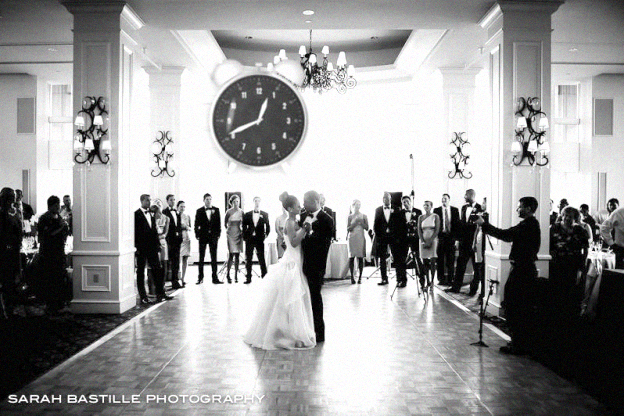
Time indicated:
12h41
